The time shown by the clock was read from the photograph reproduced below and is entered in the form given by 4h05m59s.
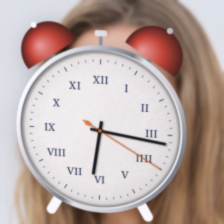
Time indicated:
6h16m20s
